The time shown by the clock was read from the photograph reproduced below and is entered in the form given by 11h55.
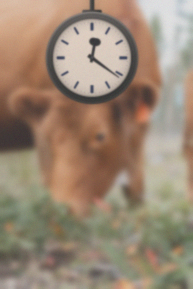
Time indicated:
12h21
